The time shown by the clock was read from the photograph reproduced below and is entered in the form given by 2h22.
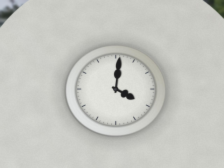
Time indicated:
4h01
